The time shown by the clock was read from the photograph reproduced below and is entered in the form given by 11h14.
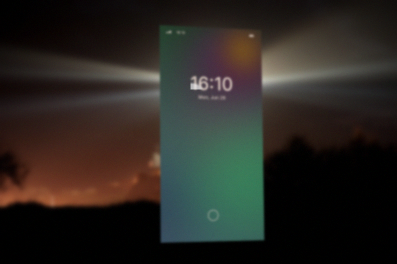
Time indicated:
16h10
